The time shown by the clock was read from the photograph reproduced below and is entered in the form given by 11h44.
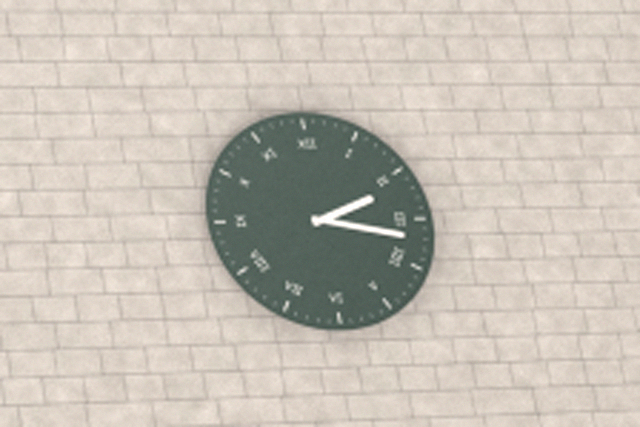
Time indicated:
2h17
